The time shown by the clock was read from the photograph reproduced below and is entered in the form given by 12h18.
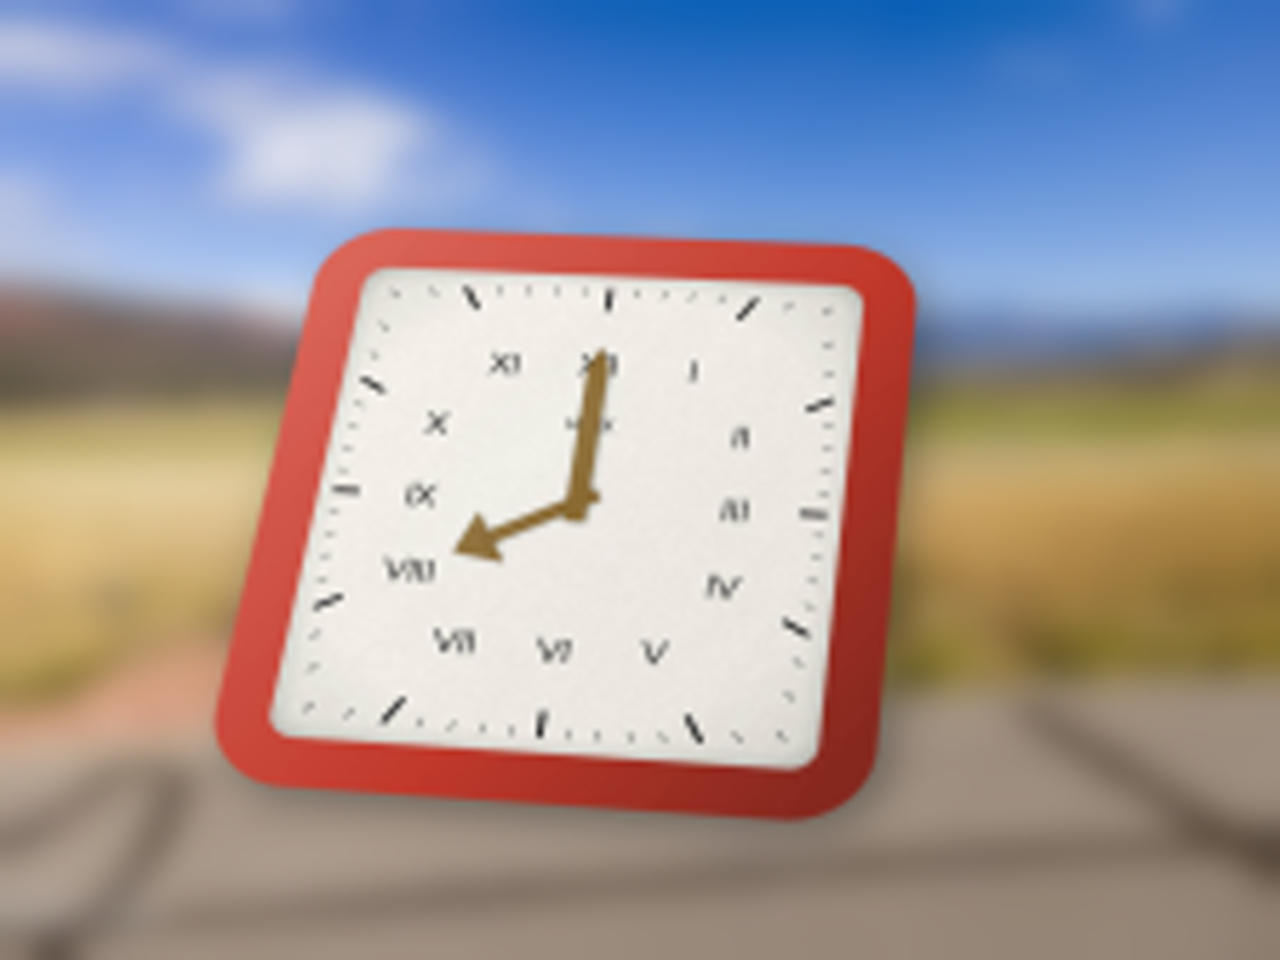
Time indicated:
8h00
